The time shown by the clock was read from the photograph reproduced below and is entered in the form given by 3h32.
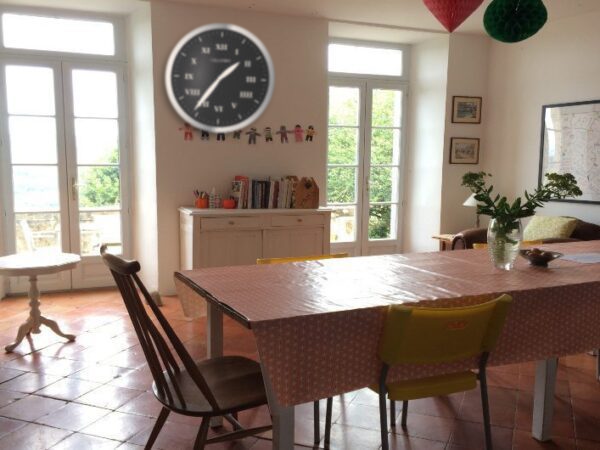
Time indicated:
1h36
